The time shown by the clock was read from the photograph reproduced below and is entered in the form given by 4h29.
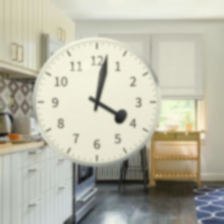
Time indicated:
4h02
